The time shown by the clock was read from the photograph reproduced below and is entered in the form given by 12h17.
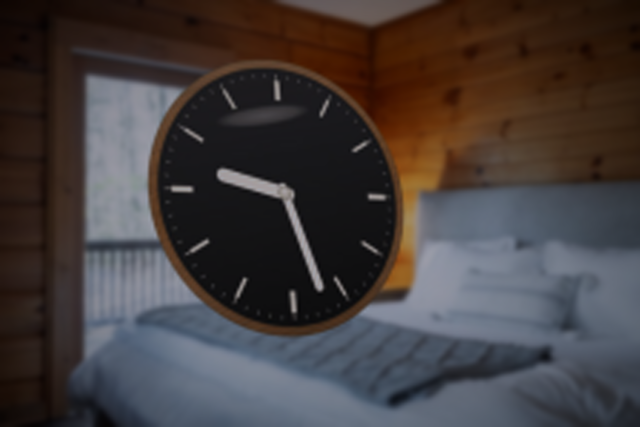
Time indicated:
9h27
